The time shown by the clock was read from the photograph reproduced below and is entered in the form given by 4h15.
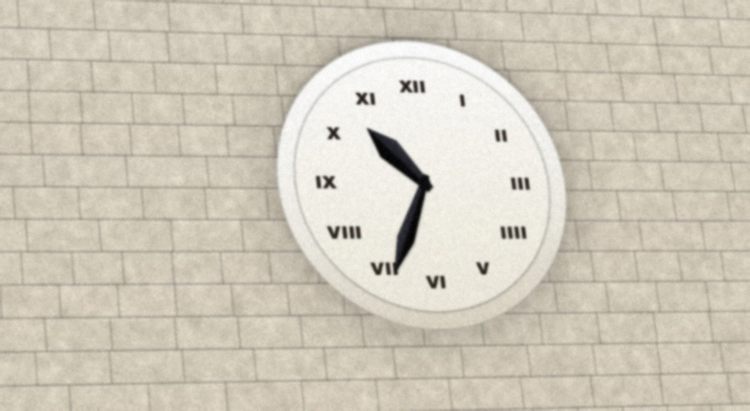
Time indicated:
10h34
